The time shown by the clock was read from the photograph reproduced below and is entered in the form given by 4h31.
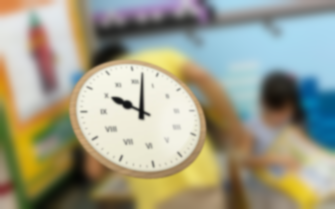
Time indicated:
10h02
